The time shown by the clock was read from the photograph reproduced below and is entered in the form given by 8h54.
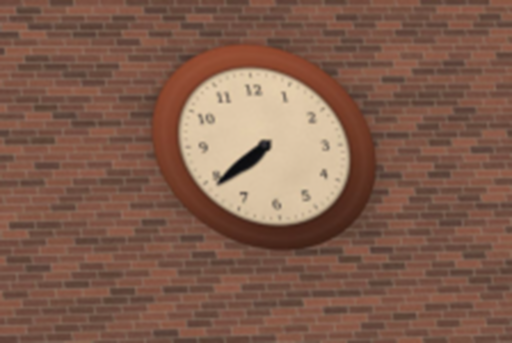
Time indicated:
7h39
